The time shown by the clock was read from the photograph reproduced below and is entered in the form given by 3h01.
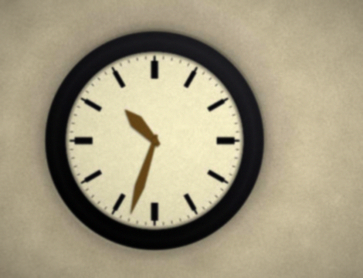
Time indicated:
10h33
